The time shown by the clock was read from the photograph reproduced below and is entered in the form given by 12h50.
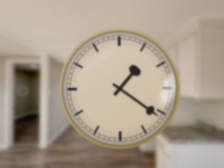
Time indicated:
1h21
